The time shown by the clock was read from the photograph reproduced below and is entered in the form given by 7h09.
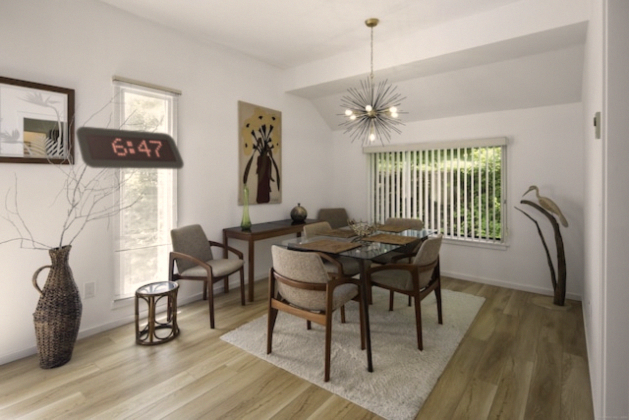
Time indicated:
6h47
